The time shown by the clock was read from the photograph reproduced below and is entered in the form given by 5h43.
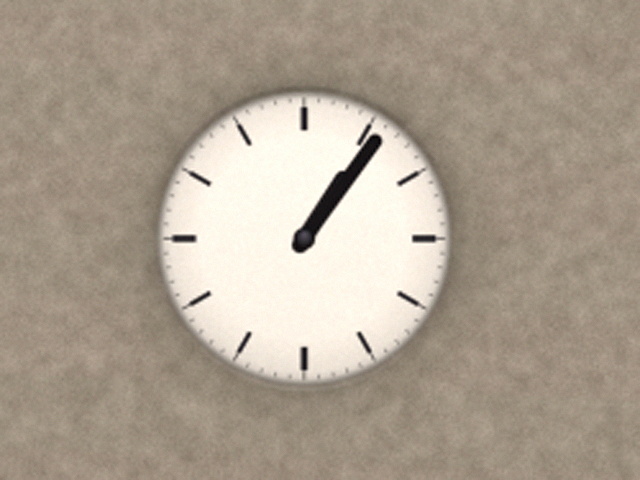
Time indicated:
1h06
